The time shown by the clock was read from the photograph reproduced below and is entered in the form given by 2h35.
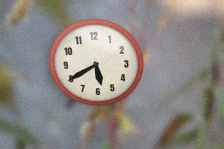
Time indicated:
5h40
